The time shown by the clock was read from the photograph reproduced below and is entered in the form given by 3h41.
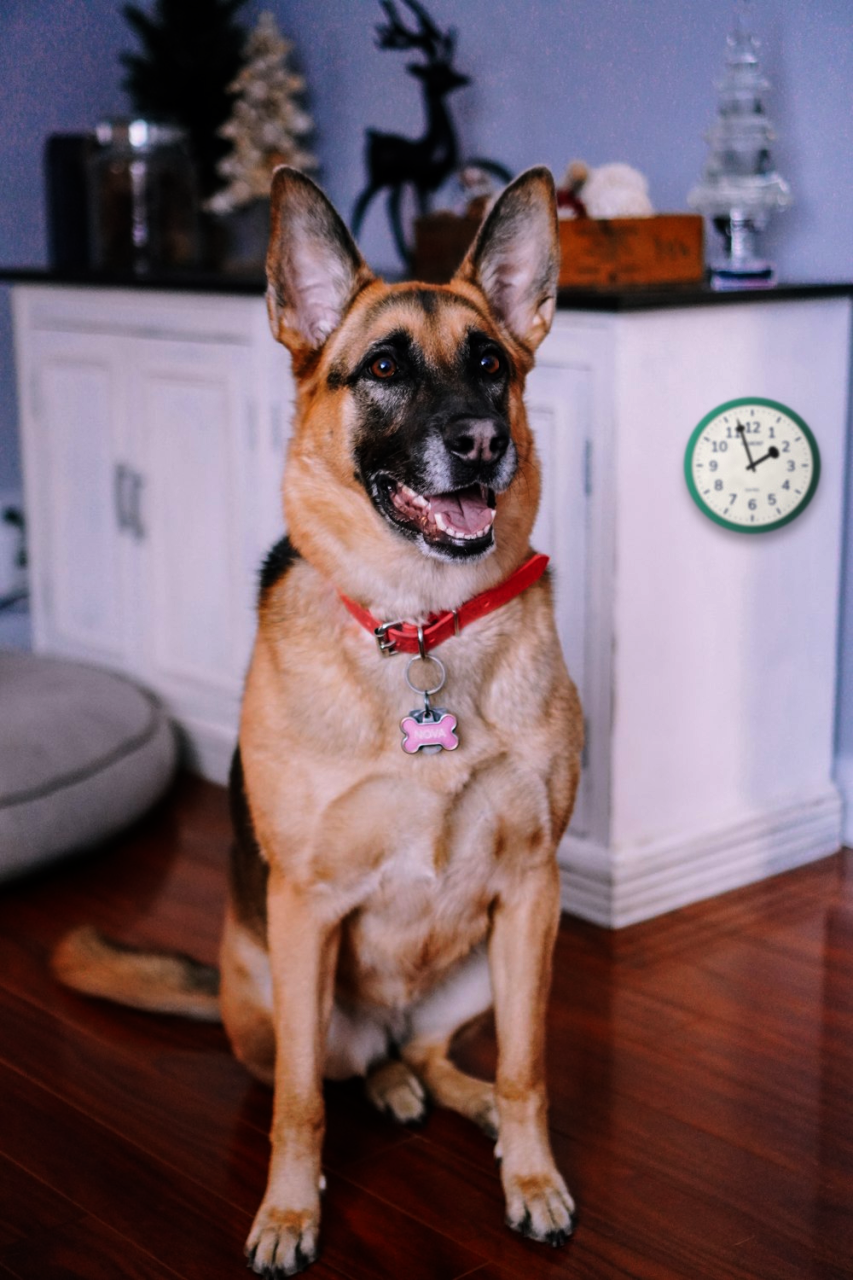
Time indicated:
1h57
